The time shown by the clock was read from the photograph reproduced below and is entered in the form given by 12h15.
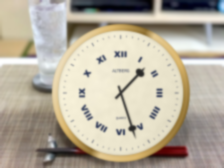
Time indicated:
1h27
